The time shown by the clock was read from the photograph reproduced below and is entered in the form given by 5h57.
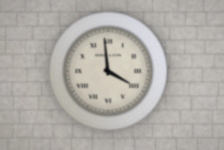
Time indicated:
3h59
